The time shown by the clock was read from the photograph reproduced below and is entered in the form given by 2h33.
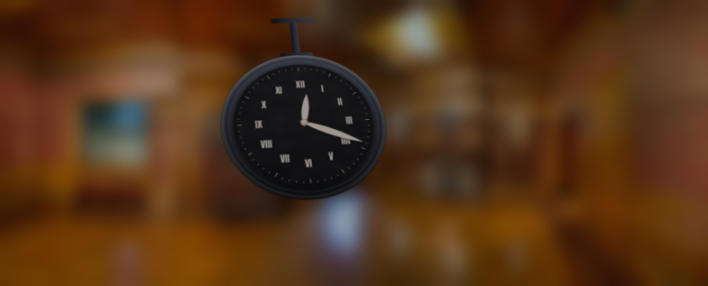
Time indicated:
12h19
